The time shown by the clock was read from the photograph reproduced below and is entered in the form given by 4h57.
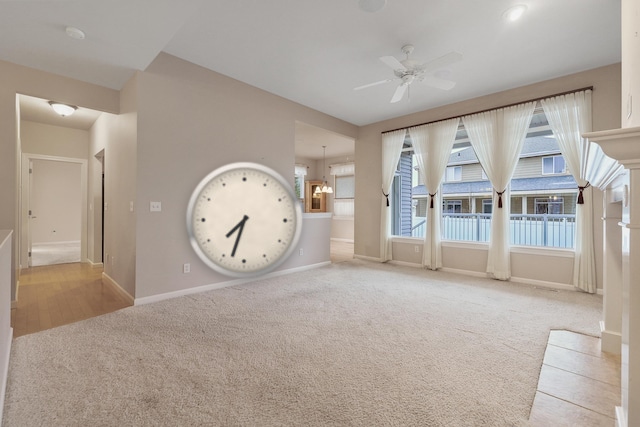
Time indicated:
7h33
